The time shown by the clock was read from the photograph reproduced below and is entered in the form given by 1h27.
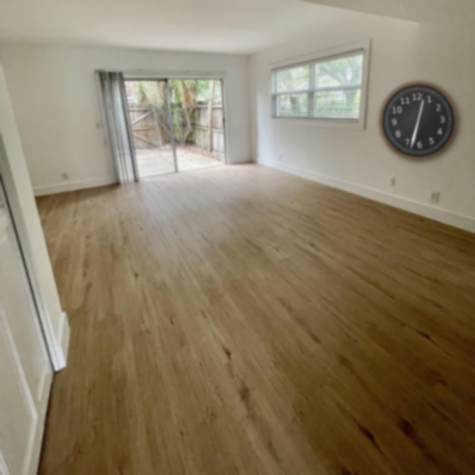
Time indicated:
12h33
